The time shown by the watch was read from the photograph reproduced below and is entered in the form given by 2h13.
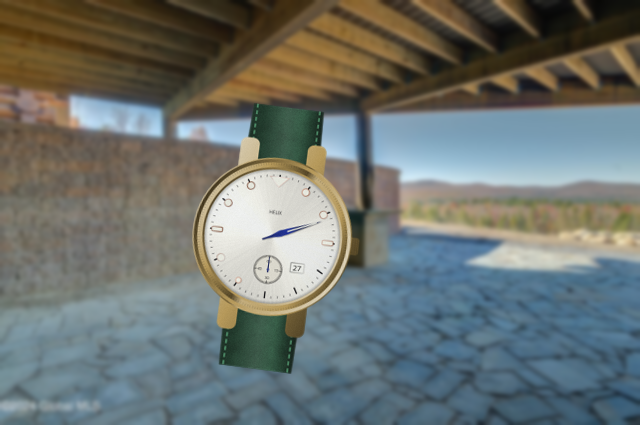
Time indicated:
2h11
